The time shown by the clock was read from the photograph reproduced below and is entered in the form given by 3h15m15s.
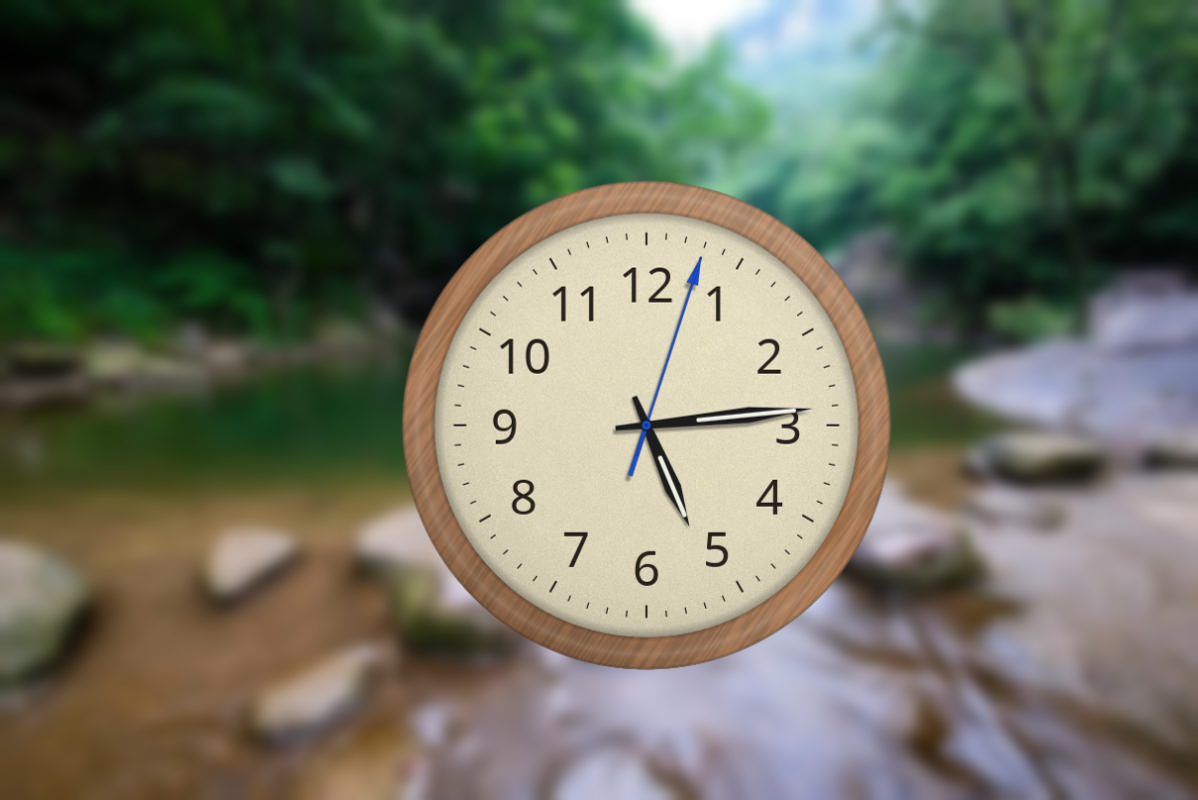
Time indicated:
5h14m03s
